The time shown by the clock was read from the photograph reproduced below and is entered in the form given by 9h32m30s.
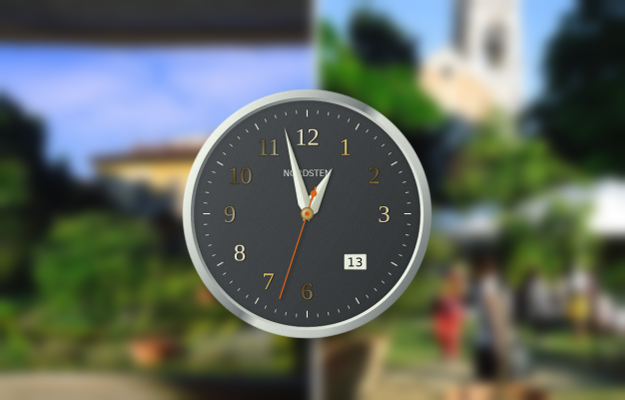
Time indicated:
12h57m33s
